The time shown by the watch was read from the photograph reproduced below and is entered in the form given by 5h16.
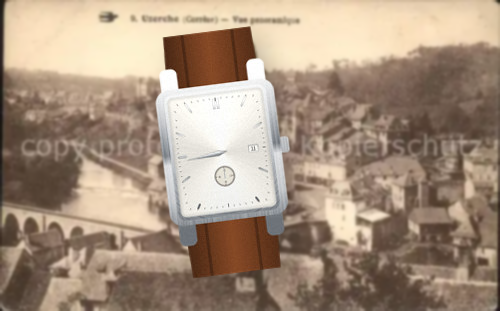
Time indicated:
8h44
